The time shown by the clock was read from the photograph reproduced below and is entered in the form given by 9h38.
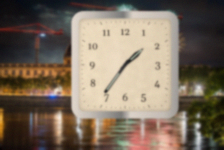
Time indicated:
1h36
